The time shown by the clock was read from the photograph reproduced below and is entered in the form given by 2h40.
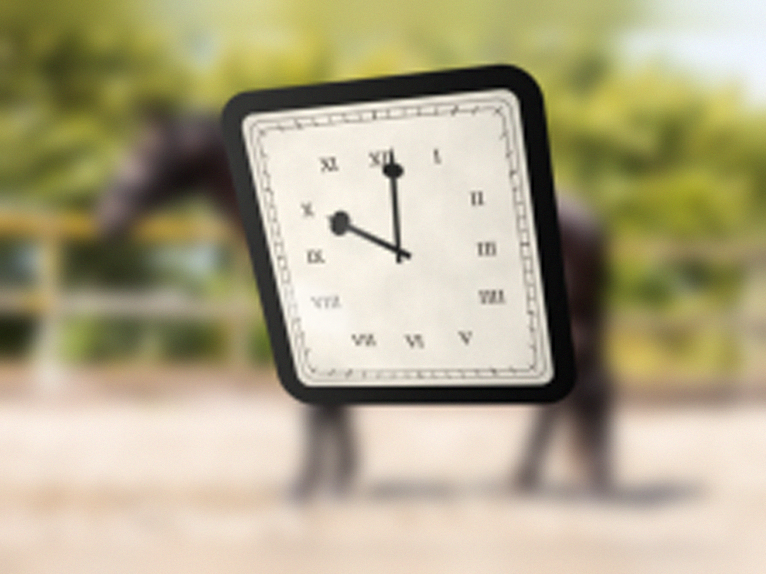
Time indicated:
10h01
